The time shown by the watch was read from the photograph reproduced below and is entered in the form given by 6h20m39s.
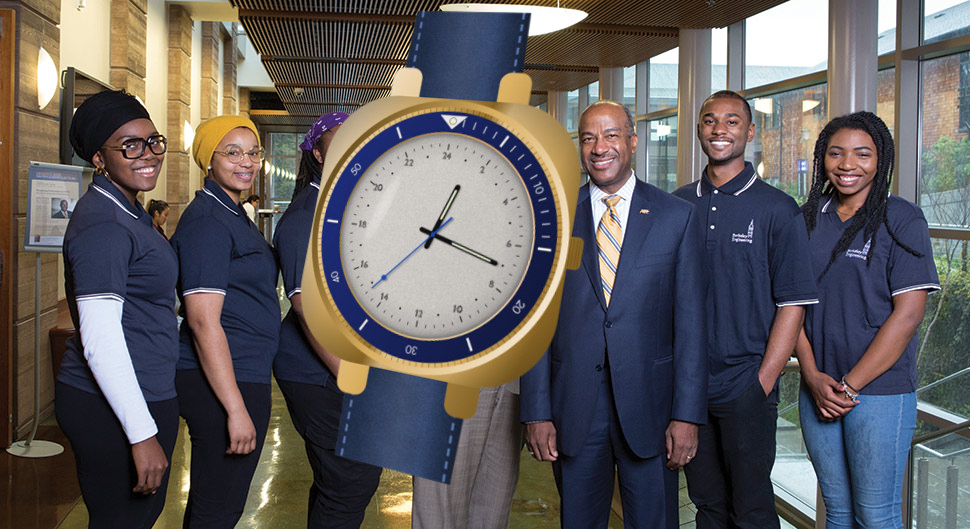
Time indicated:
1h17m37s
